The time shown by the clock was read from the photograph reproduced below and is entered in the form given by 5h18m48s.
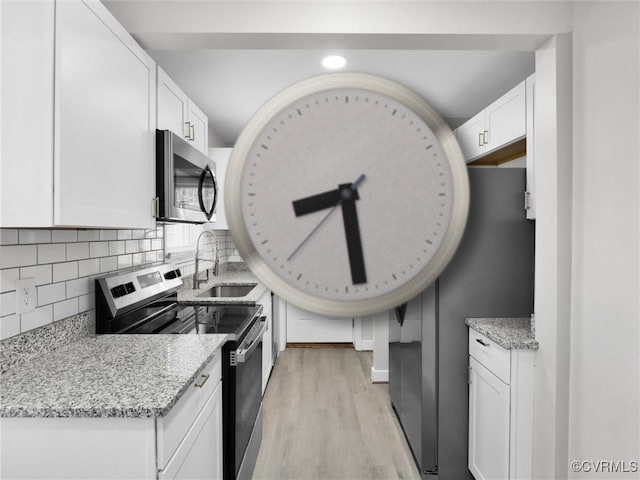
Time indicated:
8h28m37s
